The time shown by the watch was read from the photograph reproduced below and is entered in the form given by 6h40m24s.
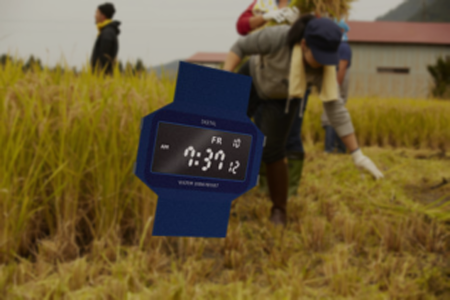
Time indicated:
7h37m12s
